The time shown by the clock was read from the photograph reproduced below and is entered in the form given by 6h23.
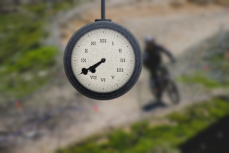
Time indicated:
7h40
